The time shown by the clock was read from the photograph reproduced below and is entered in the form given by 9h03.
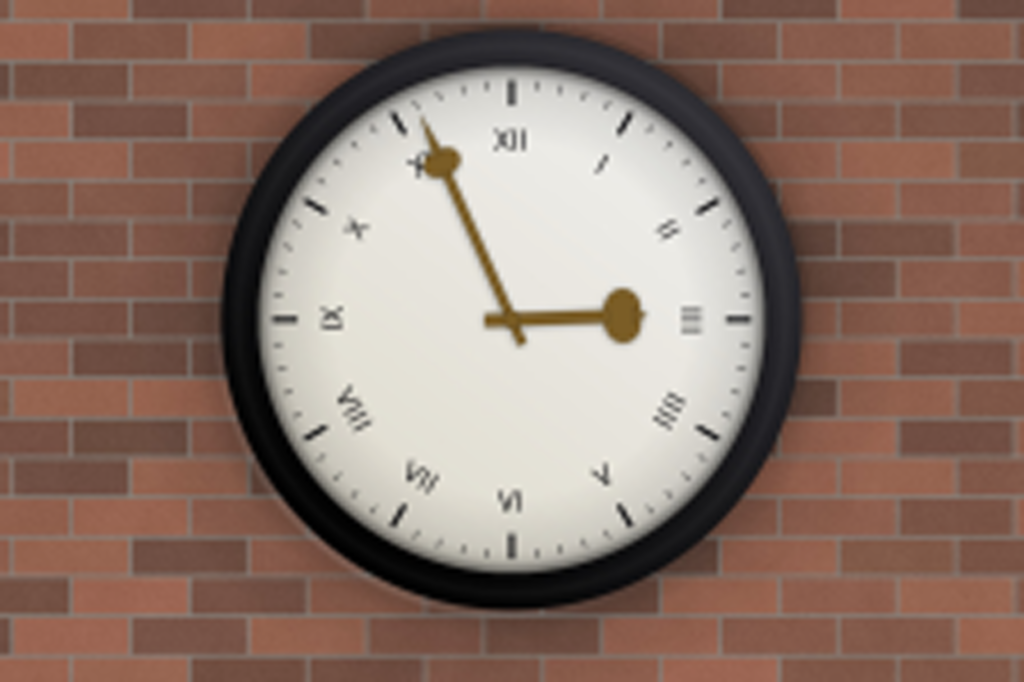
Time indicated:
2h56
